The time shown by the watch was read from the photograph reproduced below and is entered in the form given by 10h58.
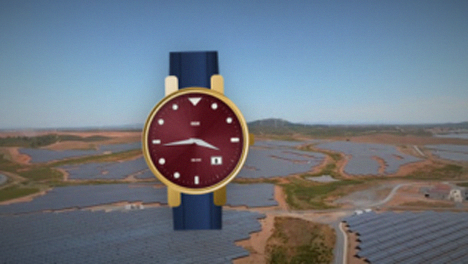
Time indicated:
3h44
